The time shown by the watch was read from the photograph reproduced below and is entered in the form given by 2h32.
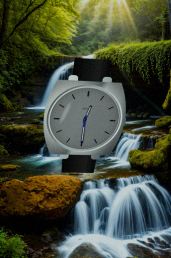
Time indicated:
12h30
